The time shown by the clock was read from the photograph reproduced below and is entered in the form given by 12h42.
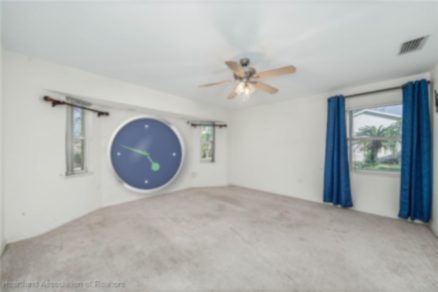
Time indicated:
4h48
